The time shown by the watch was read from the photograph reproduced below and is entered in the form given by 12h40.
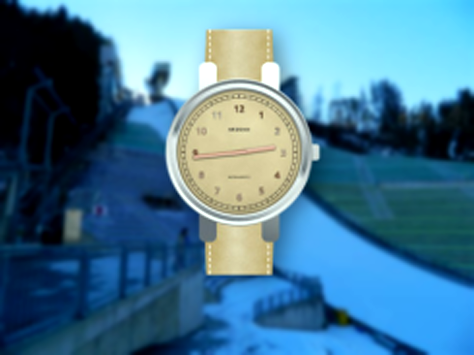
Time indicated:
2h44
